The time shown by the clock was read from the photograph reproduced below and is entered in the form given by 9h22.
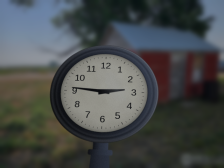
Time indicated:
2h46
